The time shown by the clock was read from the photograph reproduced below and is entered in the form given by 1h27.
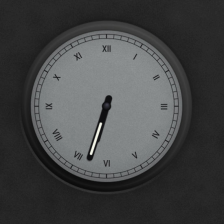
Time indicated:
6h33
